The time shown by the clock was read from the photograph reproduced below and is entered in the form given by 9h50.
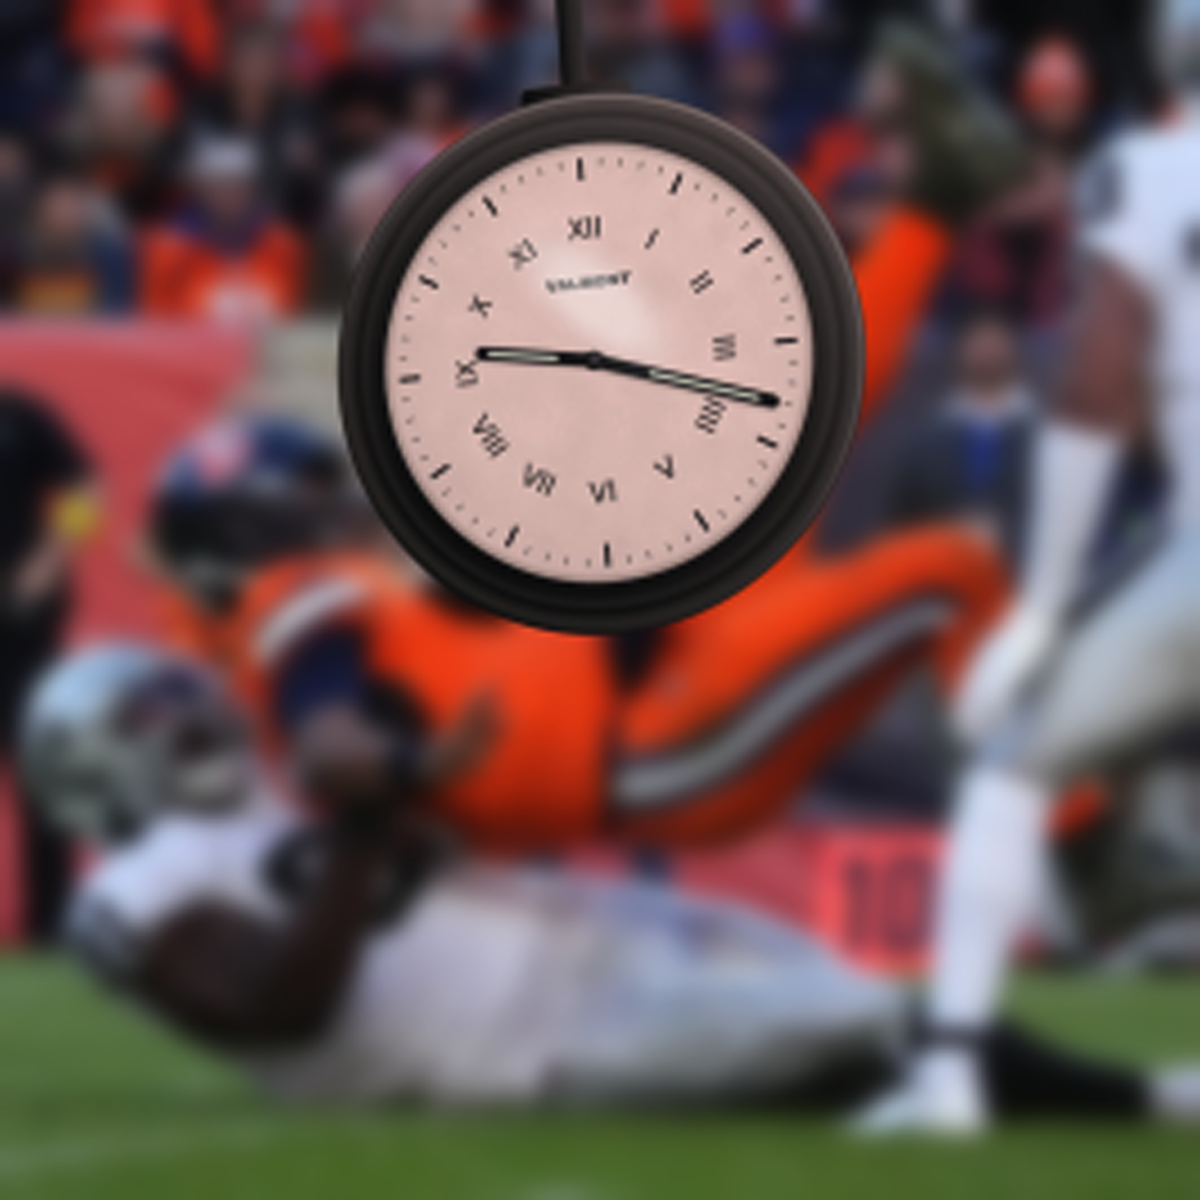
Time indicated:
9h18
